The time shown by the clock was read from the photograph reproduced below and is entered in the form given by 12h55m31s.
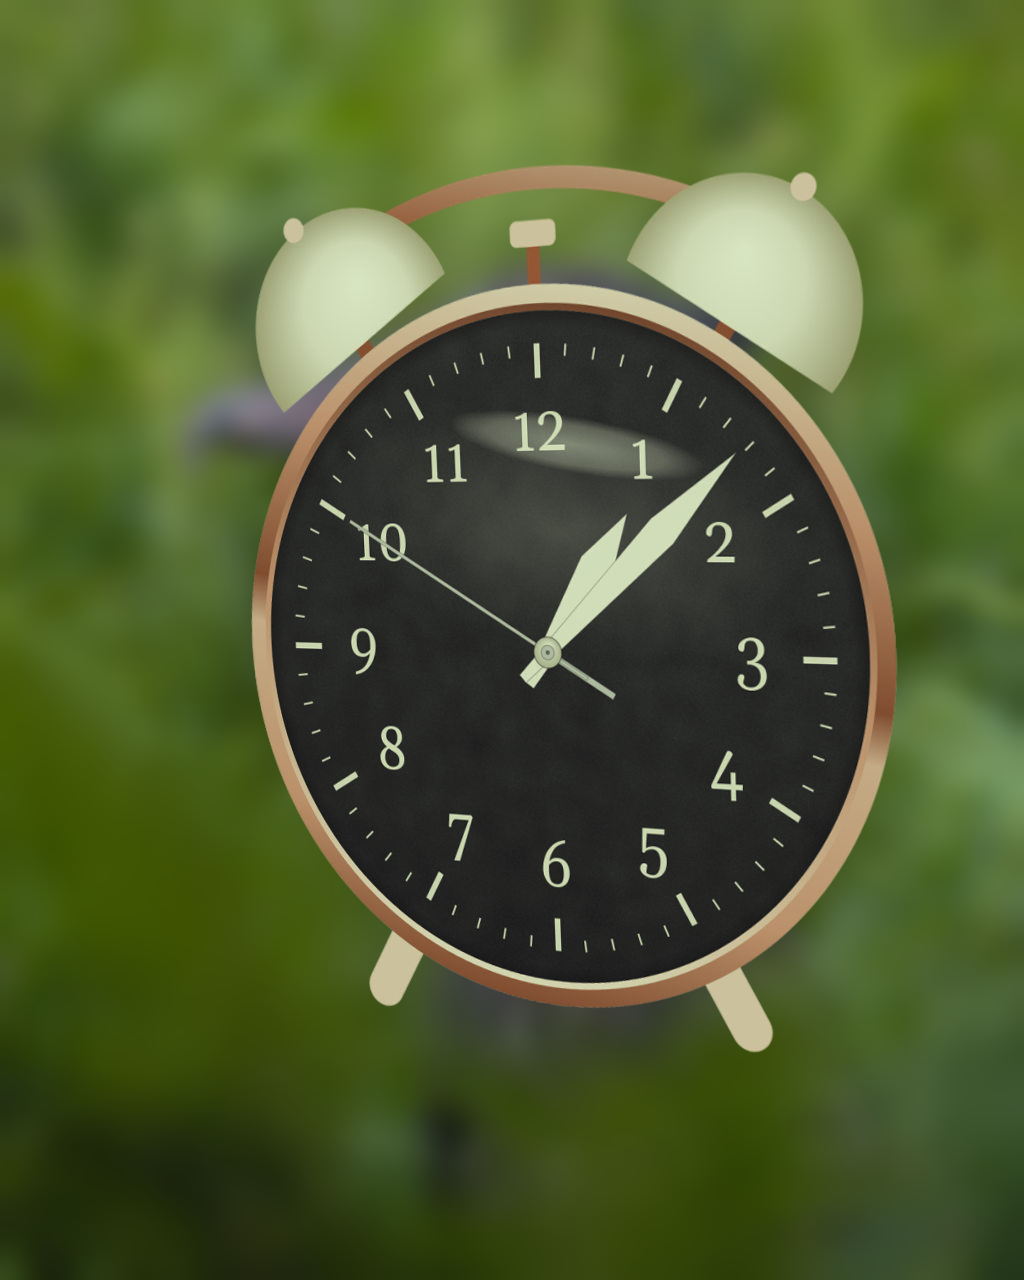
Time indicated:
1h07m50s
